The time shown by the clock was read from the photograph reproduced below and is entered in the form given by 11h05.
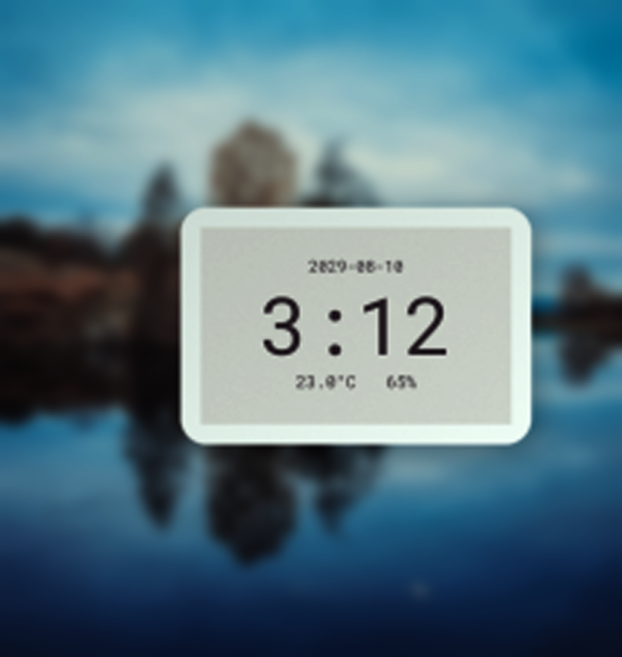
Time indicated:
3h12
